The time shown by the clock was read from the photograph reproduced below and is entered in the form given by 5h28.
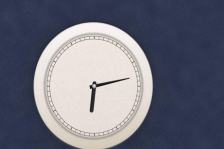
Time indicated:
6h13
